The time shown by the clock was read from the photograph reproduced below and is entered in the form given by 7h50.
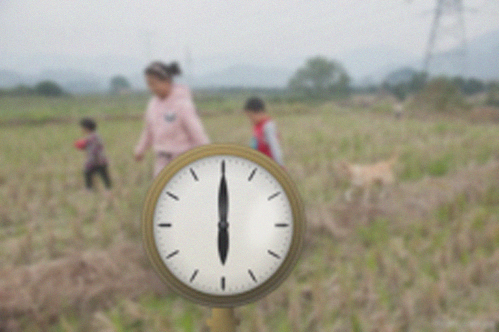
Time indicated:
6h00
